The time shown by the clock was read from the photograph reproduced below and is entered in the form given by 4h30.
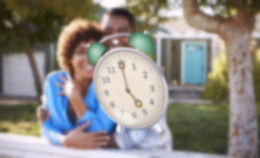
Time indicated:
5h00
